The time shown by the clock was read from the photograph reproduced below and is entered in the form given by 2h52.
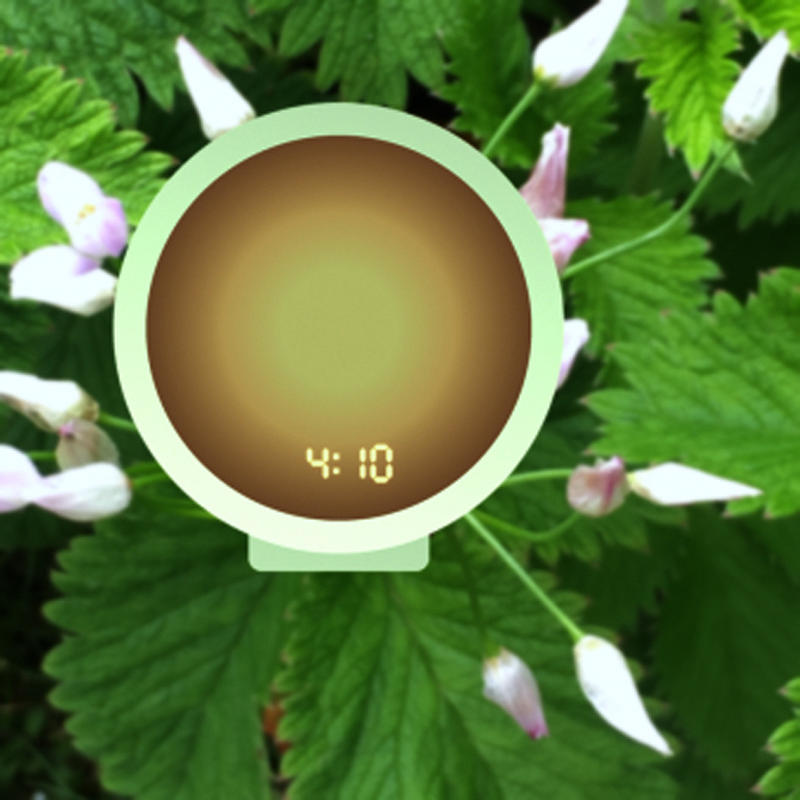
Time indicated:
4h10
